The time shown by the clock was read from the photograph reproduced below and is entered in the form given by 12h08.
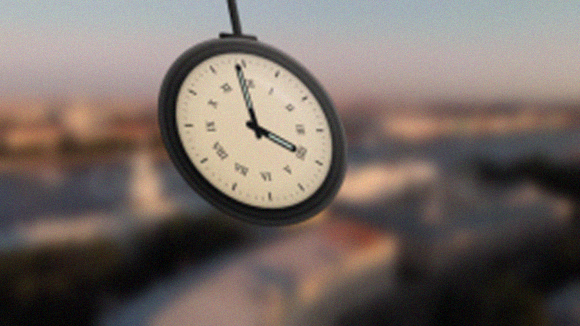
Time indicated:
3h59
